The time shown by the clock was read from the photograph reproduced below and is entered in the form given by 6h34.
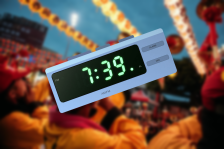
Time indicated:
7h39
